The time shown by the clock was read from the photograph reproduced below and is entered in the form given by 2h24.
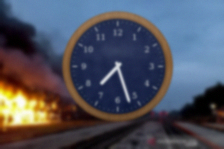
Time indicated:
7h27
